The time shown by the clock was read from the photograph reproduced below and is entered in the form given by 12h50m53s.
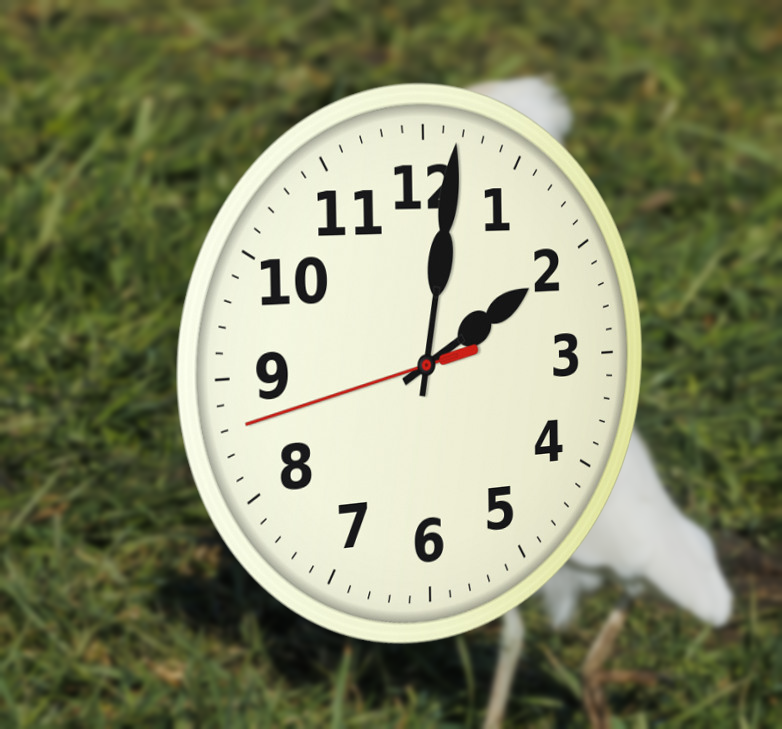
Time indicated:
2h01m43s
